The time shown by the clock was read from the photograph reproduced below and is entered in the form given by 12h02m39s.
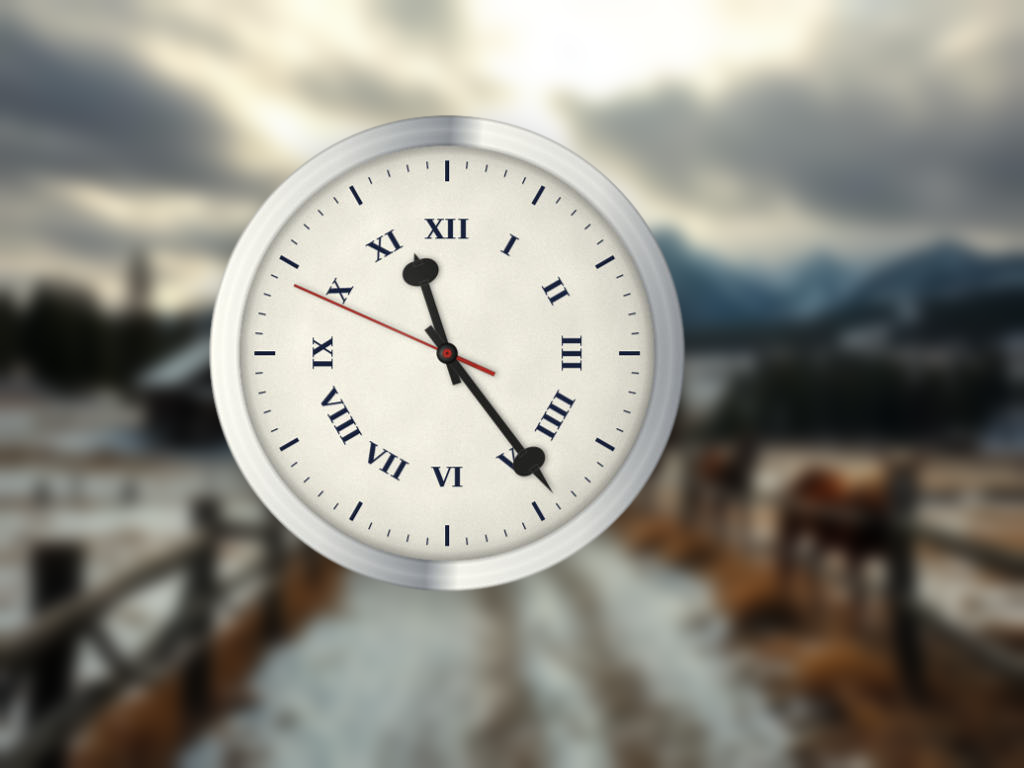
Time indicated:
11h23m49s
